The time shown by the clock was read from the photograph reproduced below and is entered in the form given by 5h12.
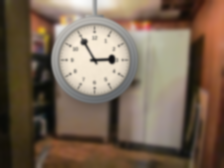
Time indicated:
2h55
